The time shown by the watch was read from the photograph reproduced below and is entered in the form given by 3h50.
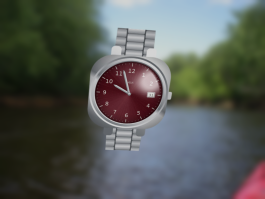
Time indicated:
9h57
